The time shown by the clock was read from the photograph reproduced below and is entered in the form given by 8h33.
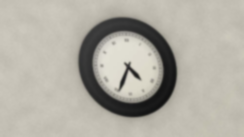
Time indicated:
4h34
